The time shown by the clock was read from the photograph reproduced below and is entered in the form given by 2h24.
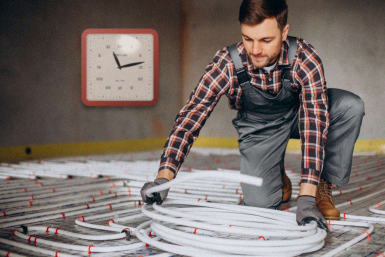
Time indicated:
11h13
